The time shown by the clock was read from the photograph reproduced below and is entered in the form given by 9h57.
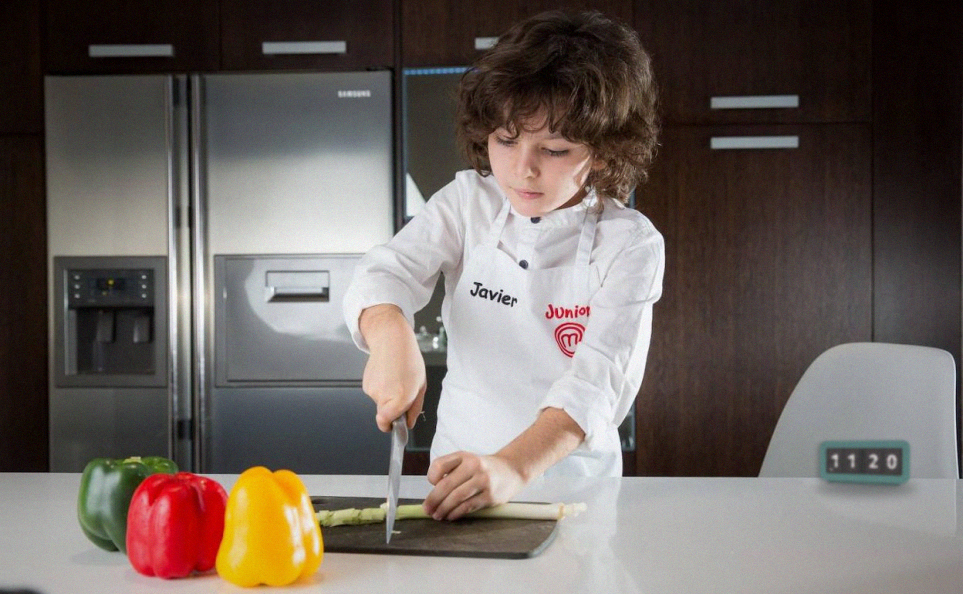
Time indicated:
11h20
